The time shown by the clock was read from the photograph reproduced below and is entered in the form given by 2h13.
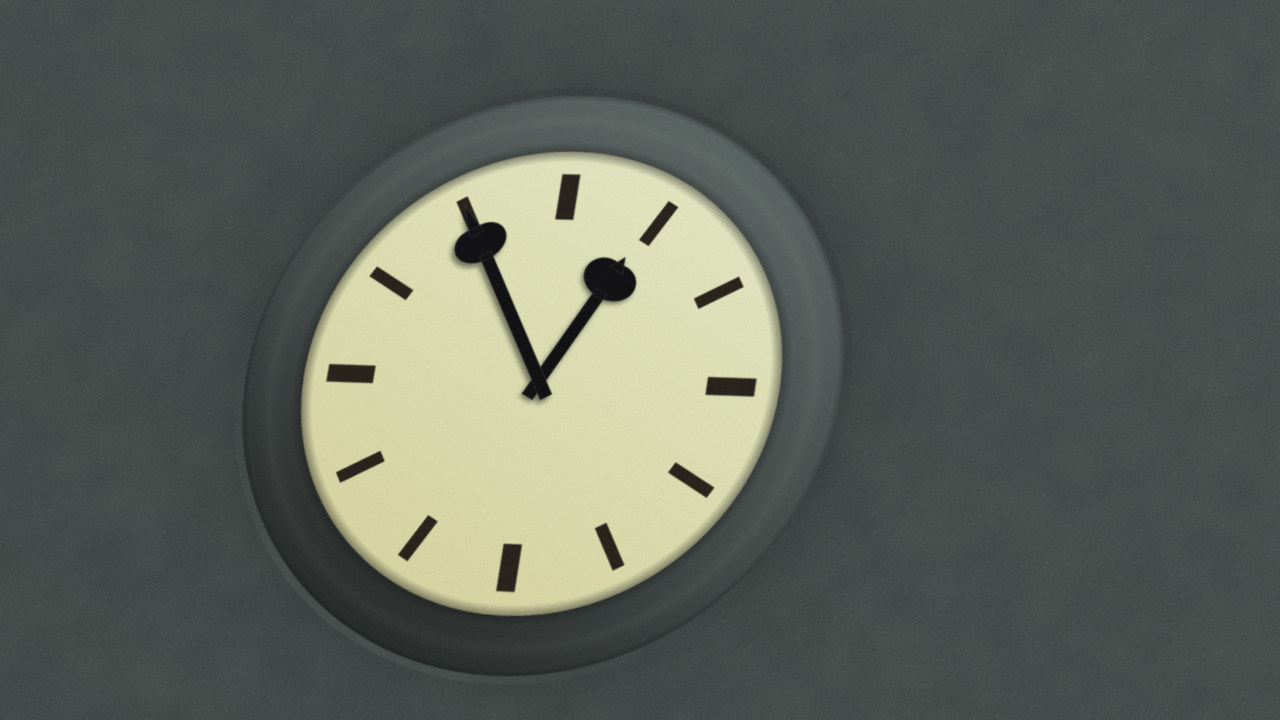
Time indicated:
12h55
